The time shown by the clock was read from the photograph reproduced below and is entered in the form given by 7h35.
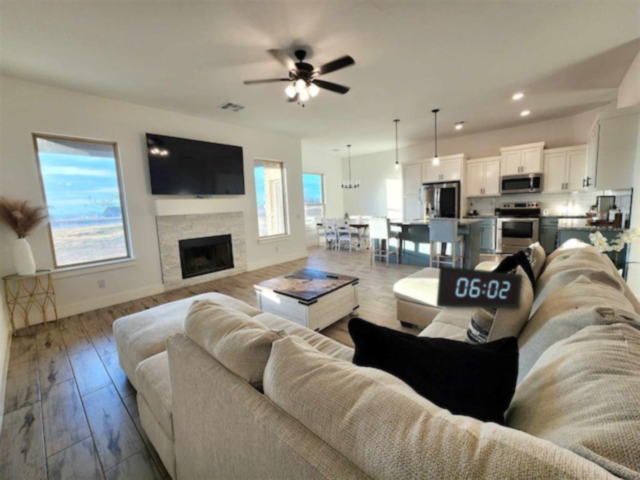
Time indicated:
6h02
